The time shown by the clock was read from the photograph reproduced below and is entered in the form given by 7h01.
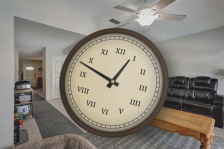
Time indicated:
12h48
